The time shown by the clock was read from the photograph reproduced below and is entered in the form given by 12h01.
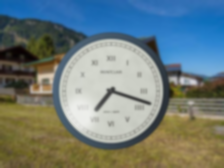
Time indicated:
7h18
